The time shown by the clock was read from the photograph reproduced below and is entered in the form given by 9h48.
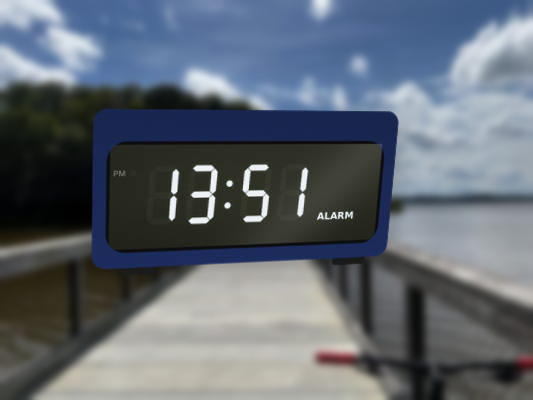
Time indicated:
13h51
